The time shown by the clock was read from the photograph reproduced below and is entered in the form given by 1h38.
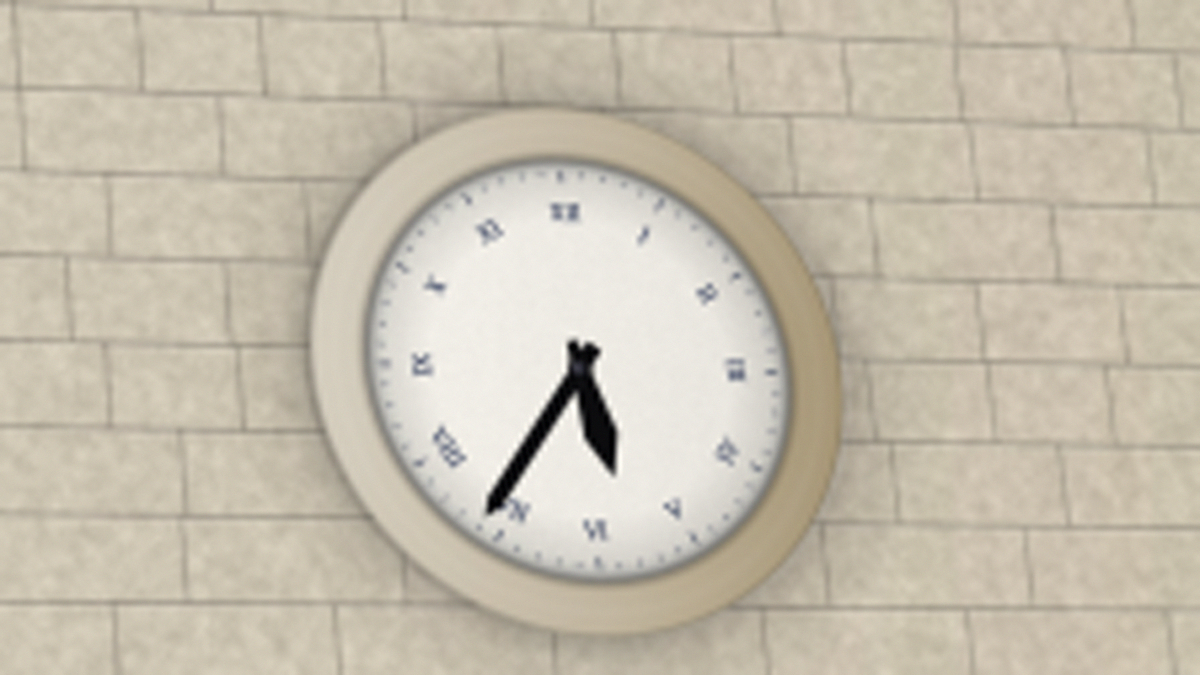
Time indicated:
5h36
